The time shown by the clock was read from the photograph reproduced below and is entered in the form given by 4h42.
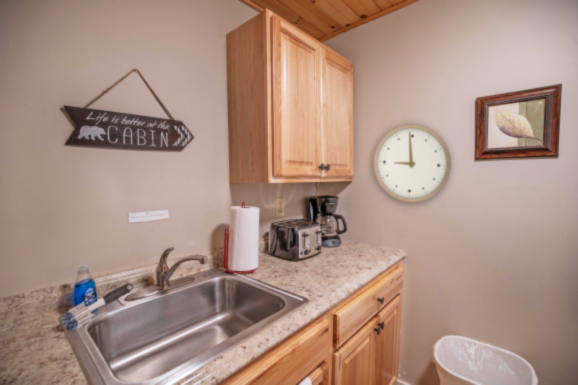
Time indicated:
8h59
